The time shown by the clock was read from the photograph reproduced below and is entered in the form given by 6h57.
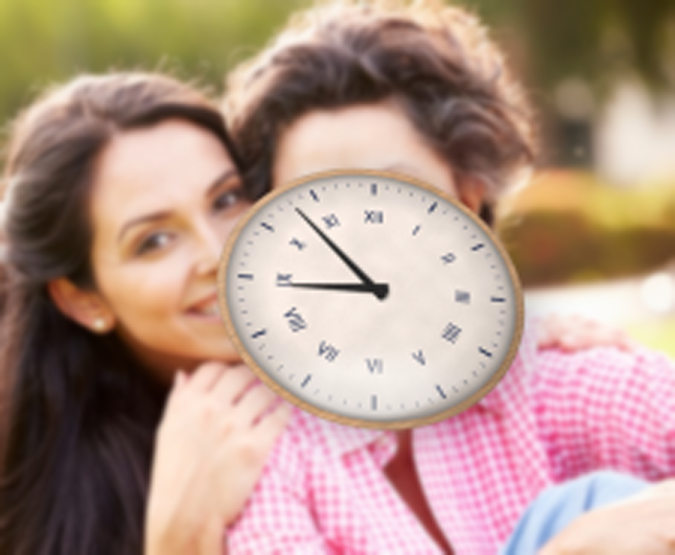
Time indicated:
8h53
